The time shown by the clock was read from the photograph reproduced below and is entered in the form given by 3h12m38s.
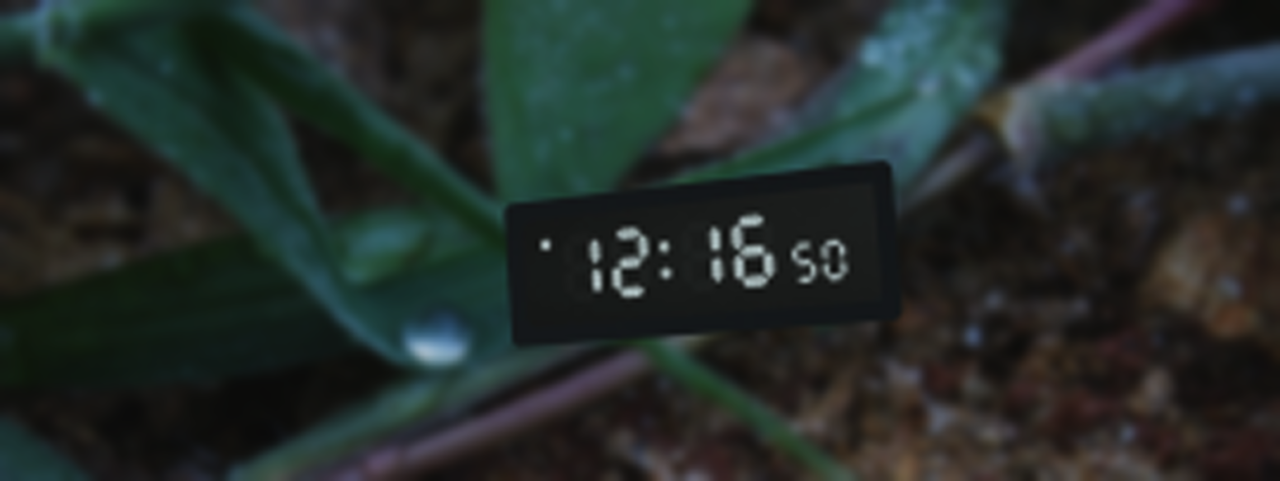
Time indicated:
12h16m50s
